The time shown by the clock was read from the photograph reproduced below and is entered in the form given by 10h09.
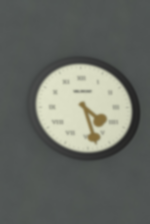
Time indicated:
4h28
